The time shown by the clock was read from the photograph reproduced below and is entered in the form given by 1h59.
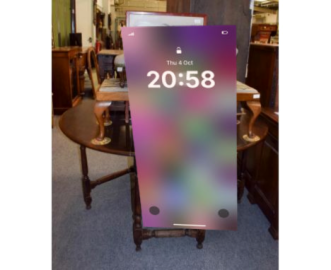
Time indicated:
20h58
